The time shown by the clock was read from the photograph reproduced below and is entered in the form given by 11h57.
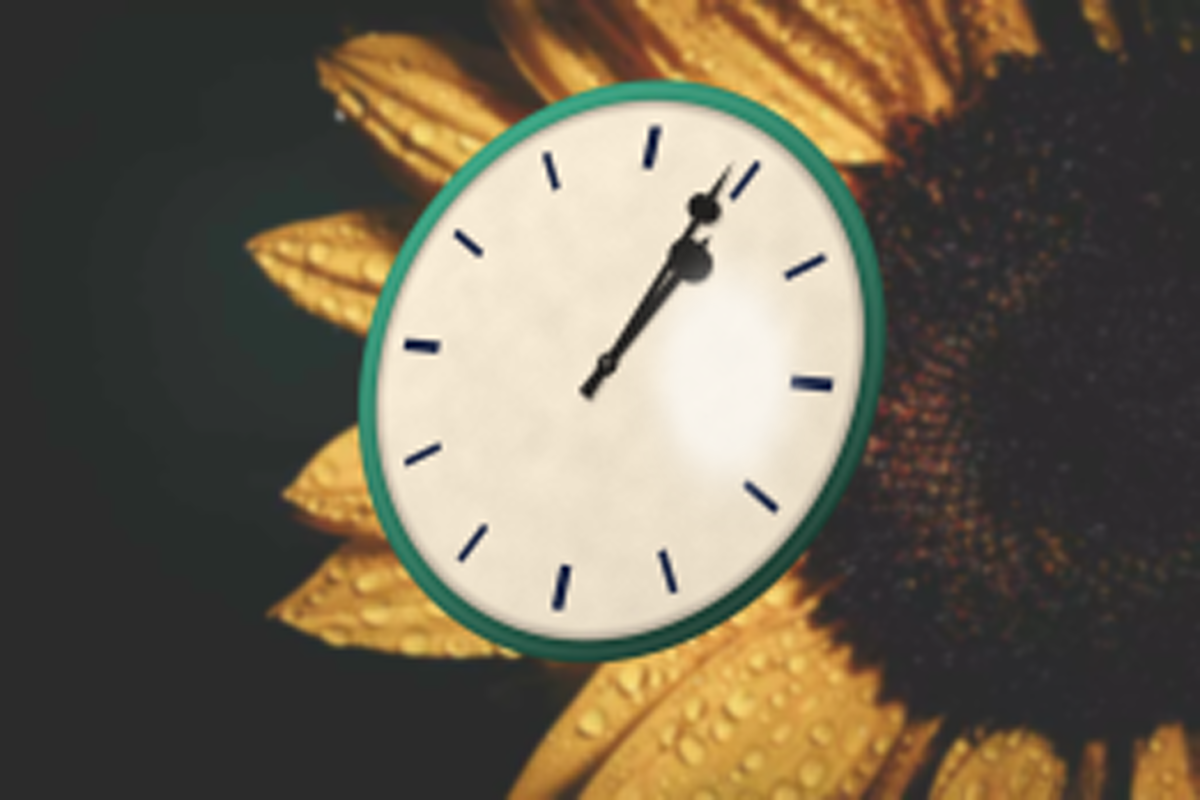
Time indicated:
1h04
